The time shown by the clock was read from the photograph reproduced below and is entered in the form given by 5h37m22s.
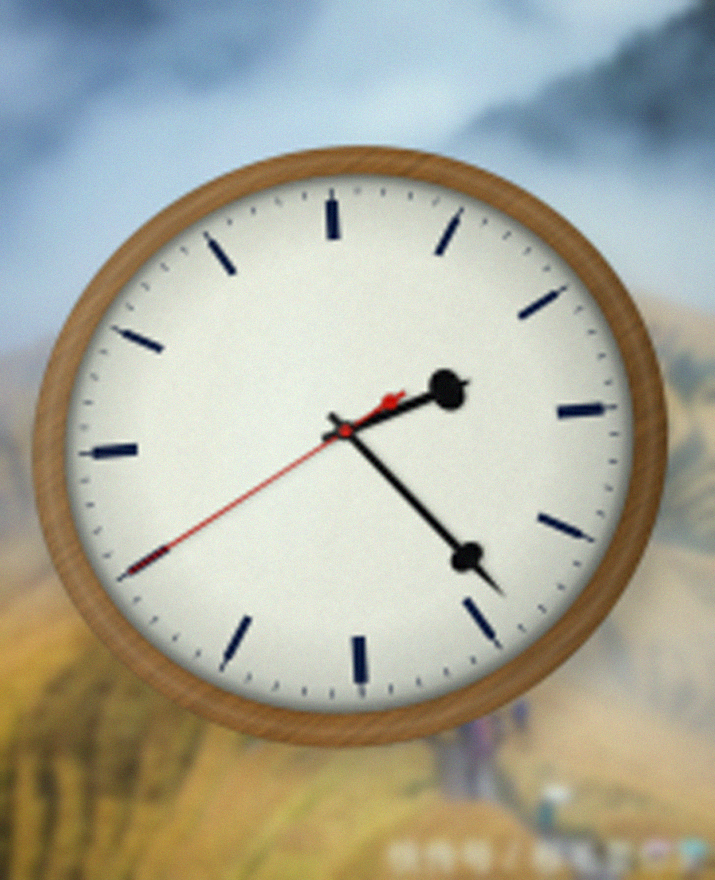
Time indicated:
2h23m40s
